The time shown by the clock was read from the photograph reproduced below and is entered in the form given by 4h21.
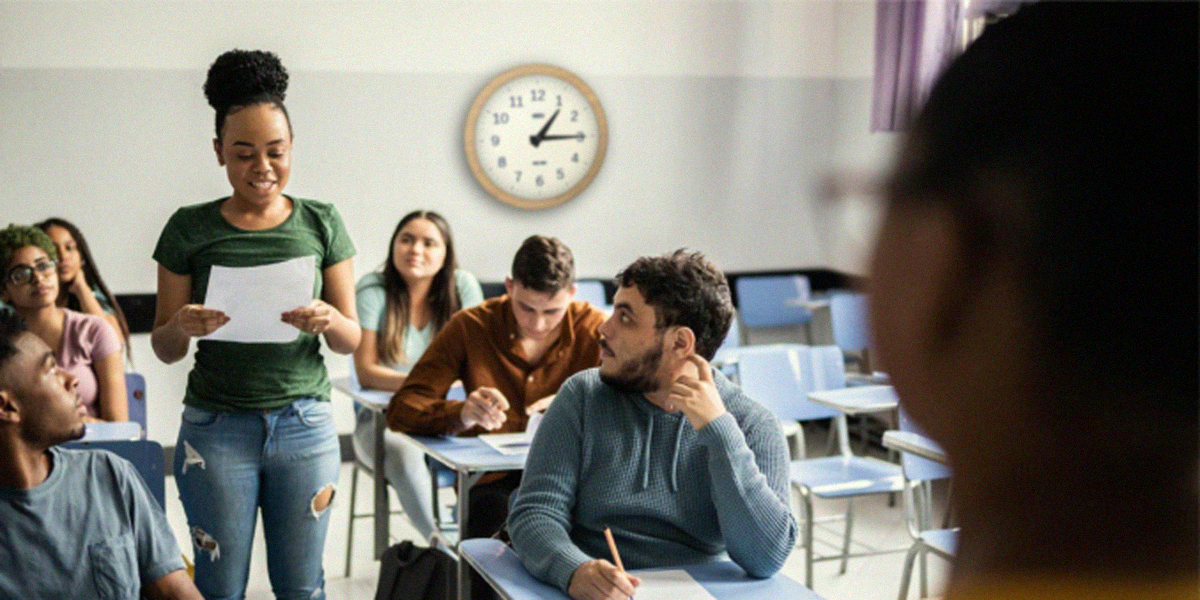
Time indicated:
1h15
